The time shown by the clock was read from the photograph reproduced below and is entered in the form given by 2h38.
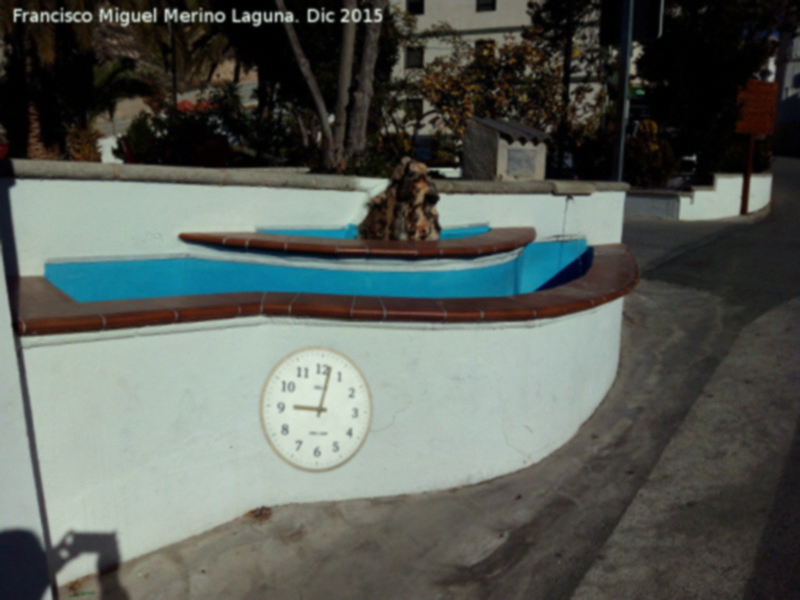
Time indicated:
9h02
